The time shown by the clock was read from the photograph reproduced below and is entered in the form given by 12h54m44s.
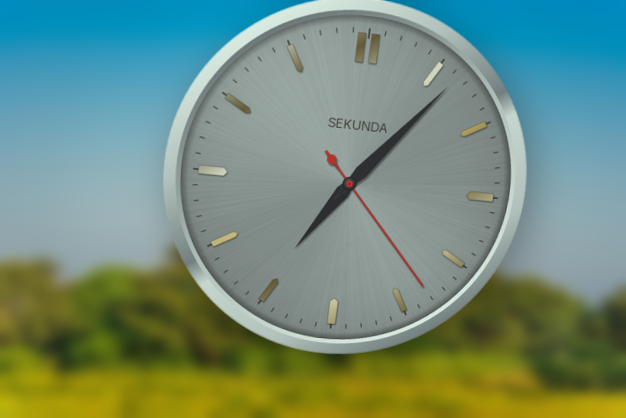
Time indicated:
7h06m23s
